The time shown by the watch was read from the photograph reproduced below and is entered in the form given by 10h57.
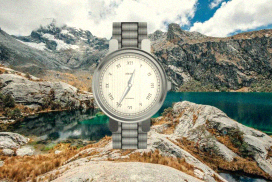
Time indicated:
12h35
